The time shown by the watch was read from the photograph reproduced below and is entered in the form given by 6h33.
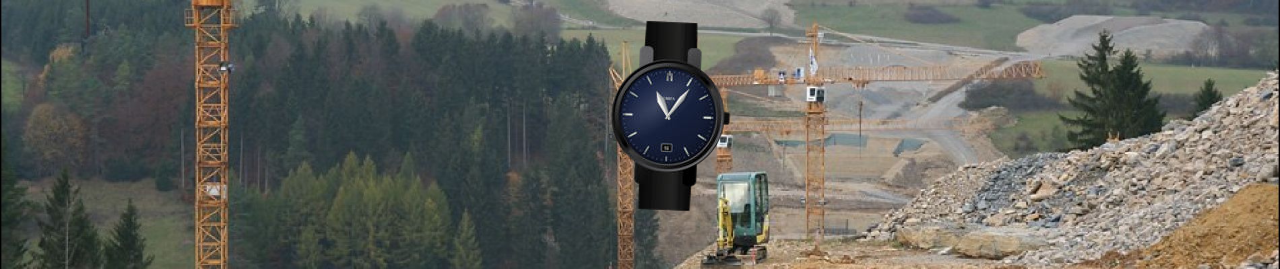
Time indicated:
11h06
